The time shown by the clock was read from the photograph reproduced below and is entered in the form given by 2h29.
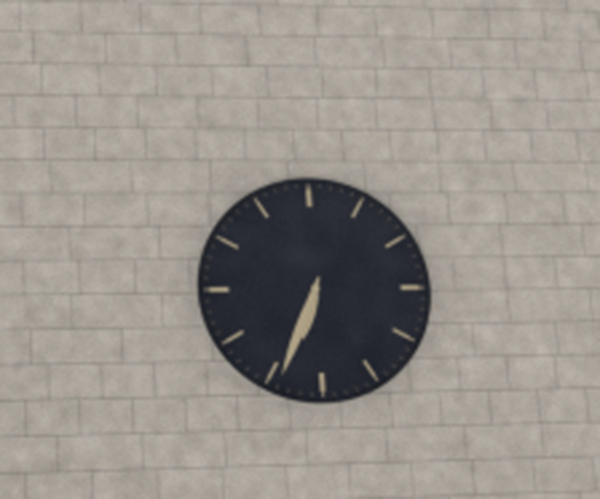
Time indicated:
6h34
